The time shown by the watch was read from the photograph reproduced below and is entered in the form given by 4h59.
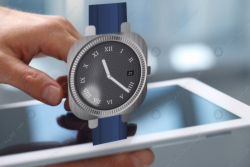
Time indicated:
11h22
